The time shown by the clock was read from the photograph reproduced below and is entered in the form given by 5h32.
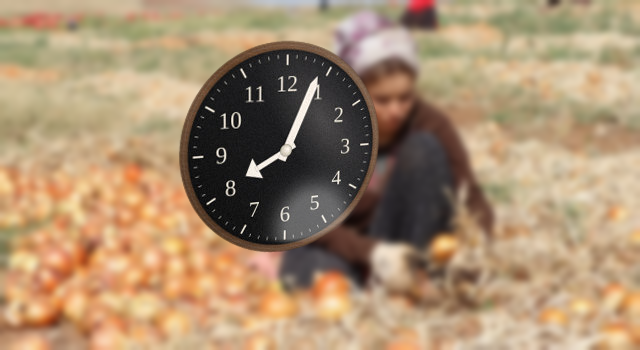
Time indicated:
8h04
